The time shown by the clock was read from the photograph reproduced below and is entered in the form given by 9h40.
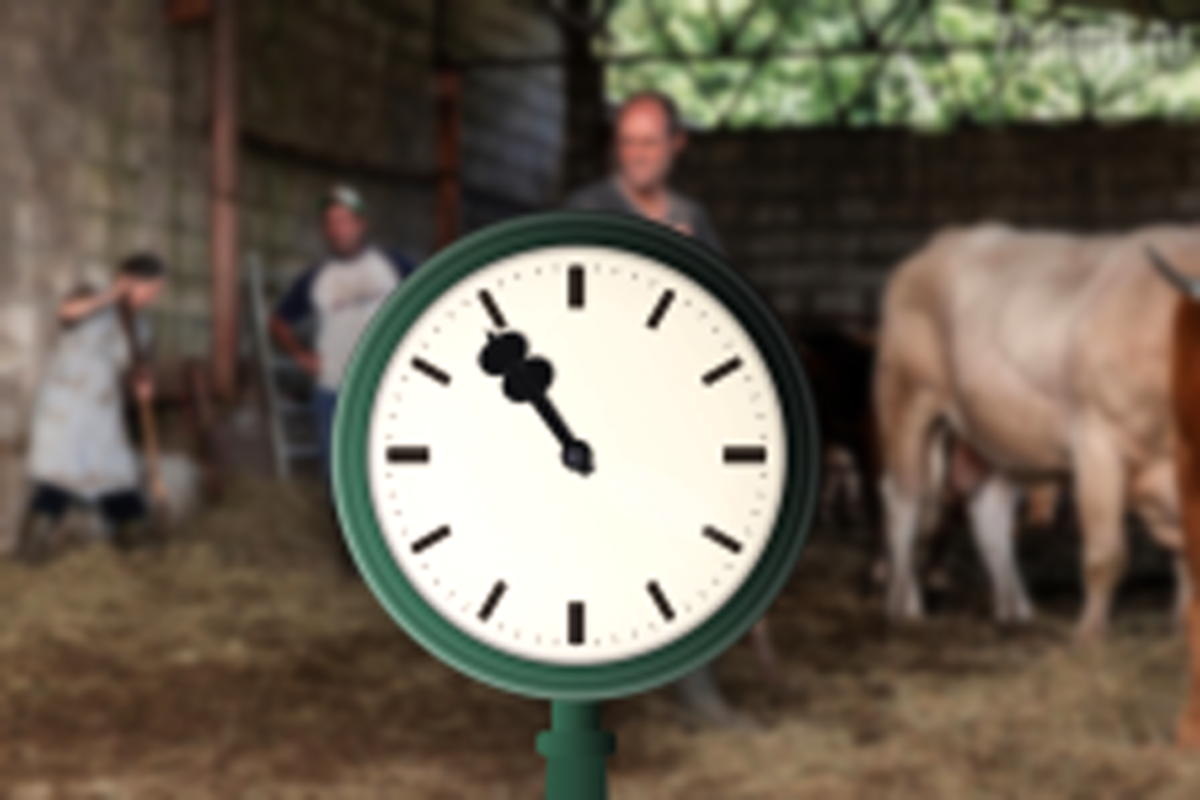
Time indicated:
10h54
